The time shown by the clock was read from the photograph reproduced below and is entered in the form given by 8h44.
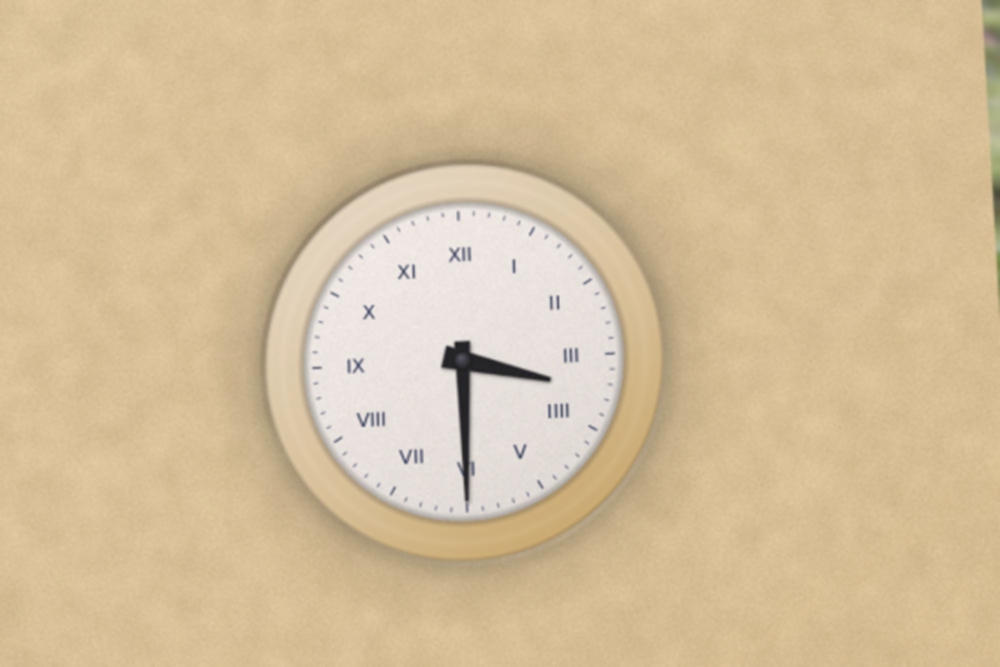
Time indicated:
3h30
